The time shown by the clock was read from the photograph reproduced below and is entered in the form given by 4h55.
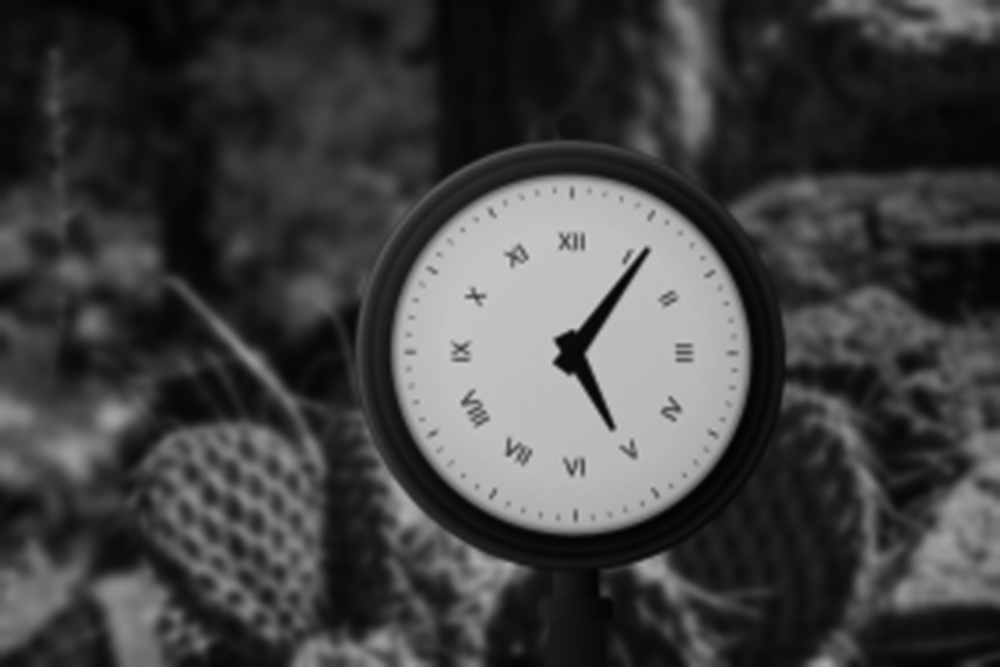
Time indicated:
5h06
